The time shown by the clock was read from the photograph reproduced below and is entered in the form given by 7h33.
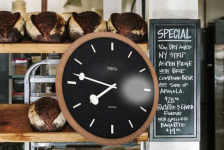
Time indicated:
7h47
